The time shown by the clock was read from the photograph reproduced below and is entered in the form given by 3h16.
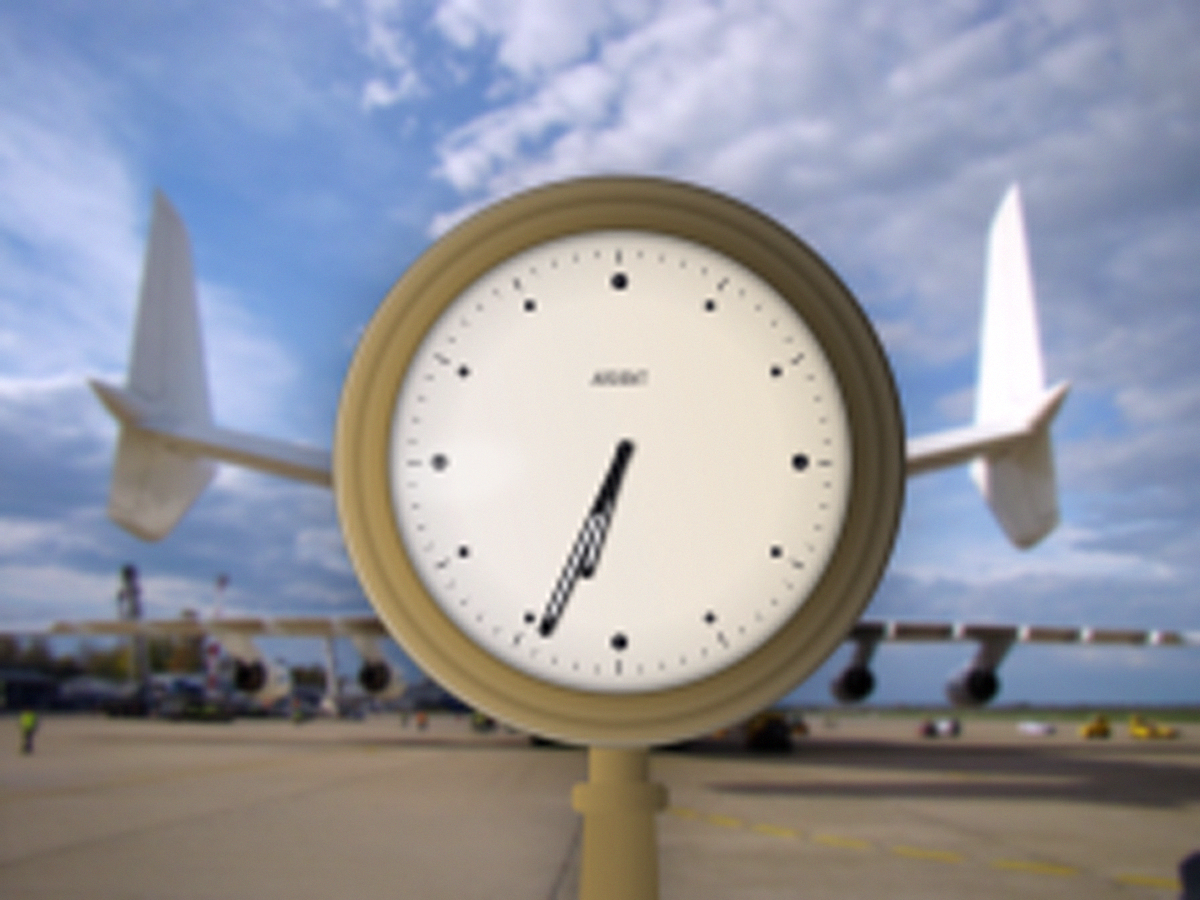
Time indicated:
6h34
